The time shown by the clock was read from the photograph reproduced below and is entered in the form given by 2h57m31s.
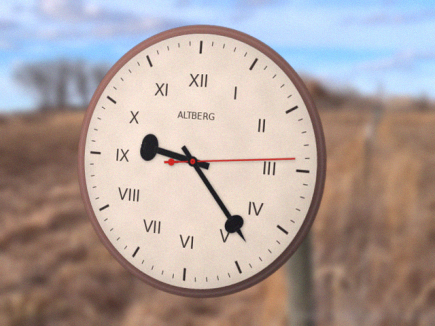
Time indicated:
9h23m14s
